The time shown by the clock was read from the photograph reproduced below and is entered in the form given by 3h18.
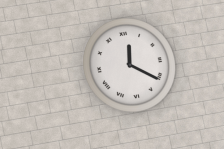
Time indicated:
12h21
